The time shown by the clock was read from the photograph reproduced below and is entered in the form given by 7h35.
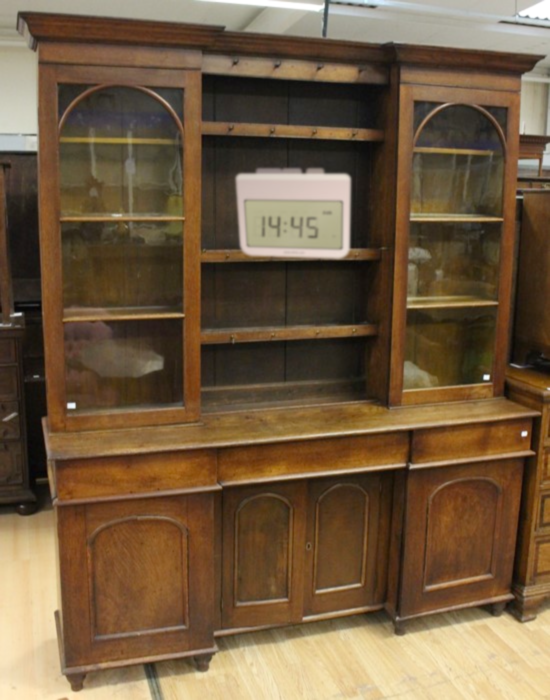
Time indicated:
14h45
